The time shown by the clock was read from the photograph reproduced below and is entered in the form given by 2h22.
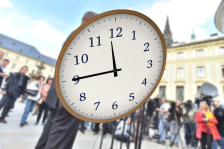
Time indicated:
11h45
